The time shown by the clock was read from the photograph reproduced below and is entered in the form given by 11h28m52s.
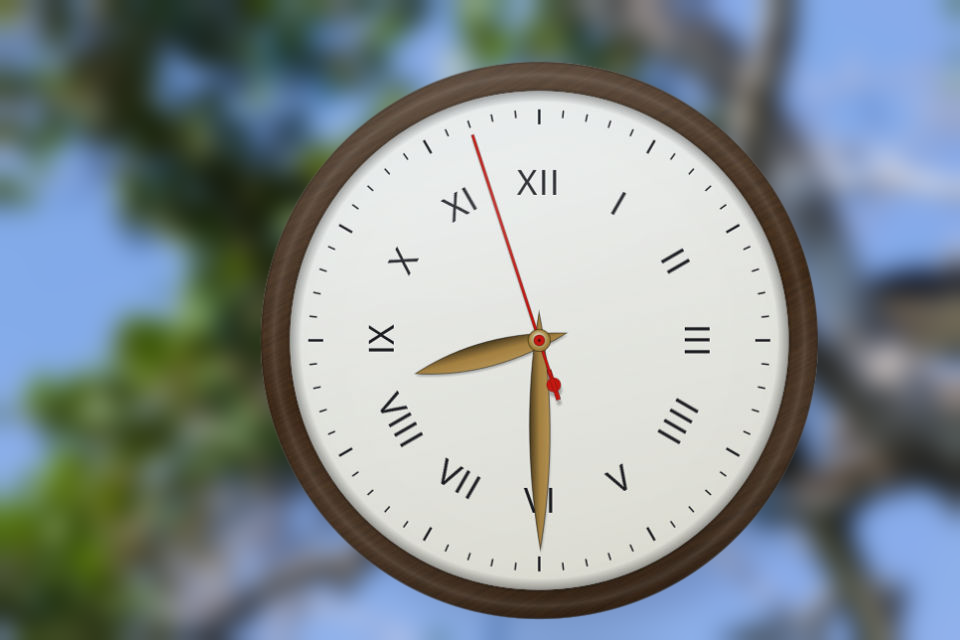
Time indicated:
8h29m57s
